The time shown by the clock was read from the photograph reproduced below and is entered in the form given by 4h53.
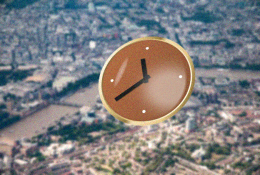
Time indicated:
11h39
